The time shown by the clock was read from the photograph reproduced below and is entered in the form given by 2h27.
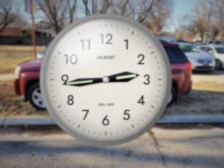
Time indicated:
2h44
